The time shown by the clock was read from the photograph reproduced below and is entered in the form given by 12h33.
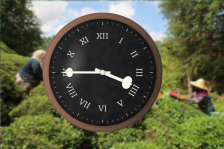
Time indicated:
3h45
